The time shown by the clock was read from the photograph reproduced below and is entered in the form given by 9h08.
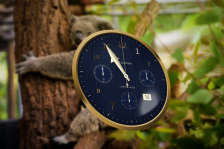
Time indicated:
10h55
